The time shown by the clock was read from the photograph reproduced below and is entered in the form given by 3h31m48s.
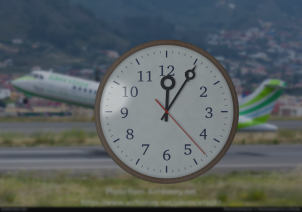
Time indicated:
12h05m23s
